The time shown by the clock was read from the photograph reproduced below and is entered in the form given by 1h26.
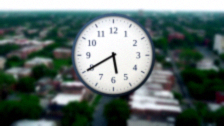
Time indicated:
5h40
